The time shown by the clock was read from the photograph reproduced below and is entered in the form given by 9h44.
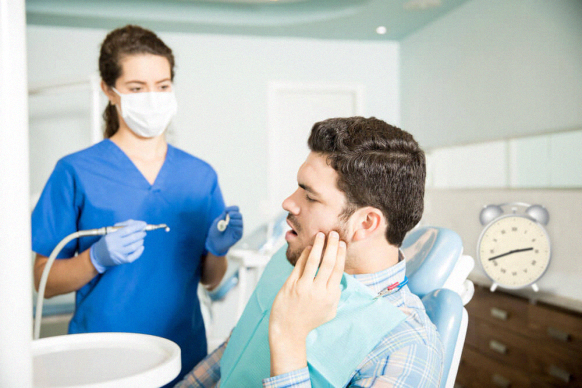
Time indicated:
2h42
